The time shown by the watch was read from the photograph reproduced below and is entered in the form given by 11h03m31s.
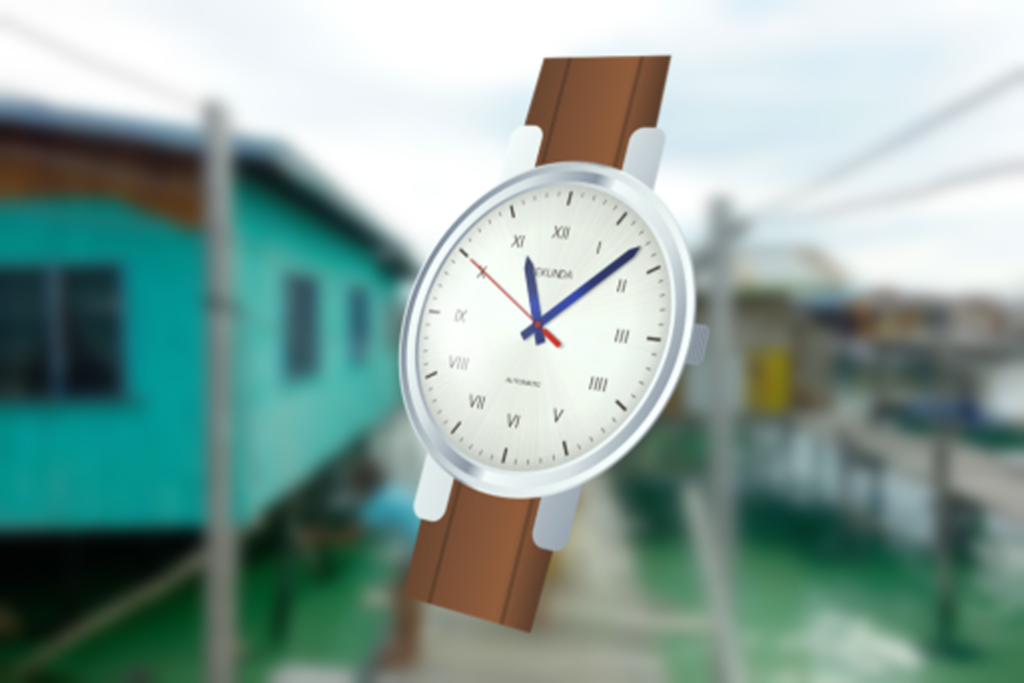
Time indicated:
11h07m50s
